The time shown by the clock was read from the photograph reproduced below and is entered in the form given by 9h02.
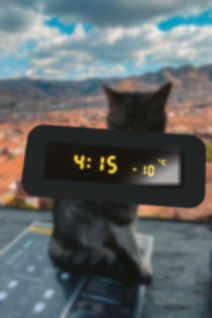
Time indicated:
4h15
